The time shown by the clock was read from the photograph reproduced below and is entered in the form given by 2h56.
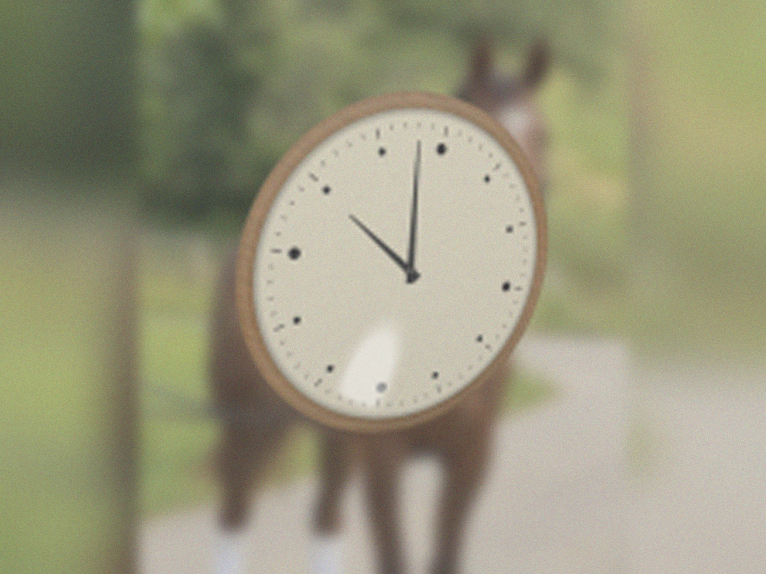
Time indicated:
9h58
